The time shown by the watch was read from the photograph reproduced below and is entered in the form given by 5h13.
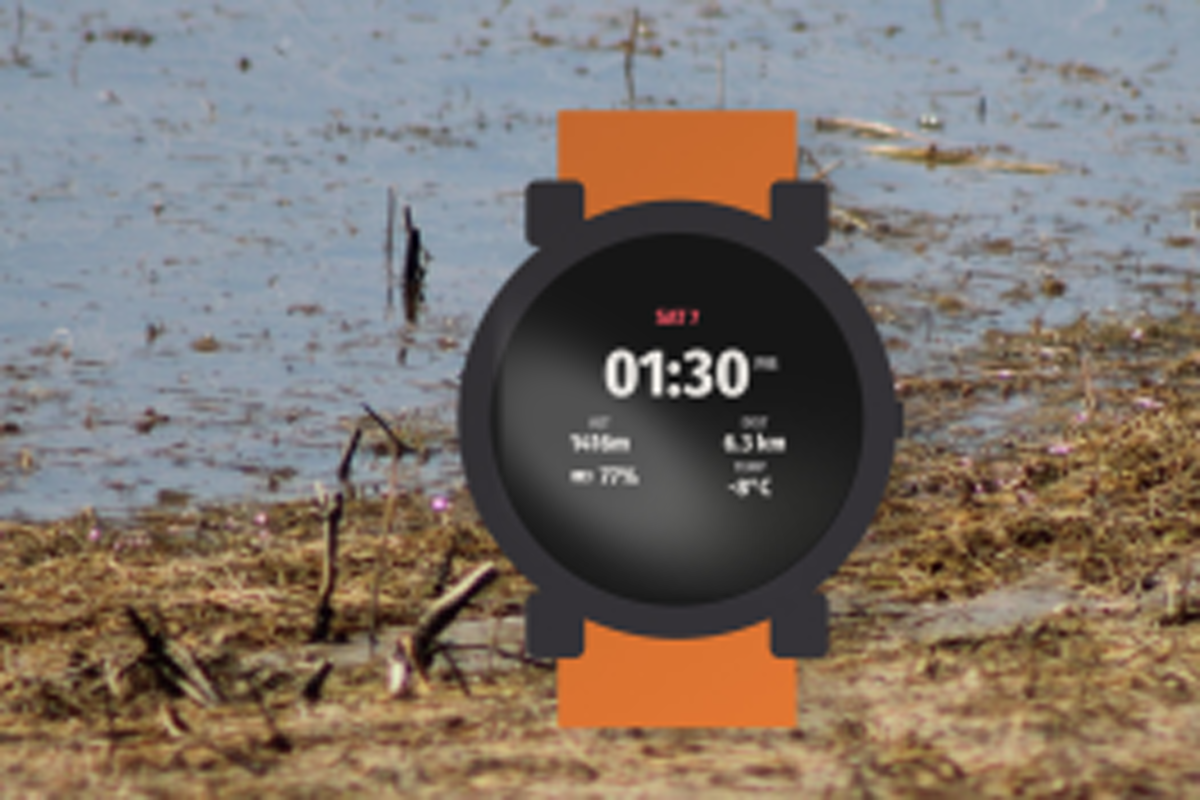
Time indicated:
1h30
